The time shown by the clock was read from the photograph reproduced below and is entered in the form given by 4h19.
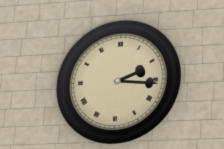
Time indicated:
2h16
